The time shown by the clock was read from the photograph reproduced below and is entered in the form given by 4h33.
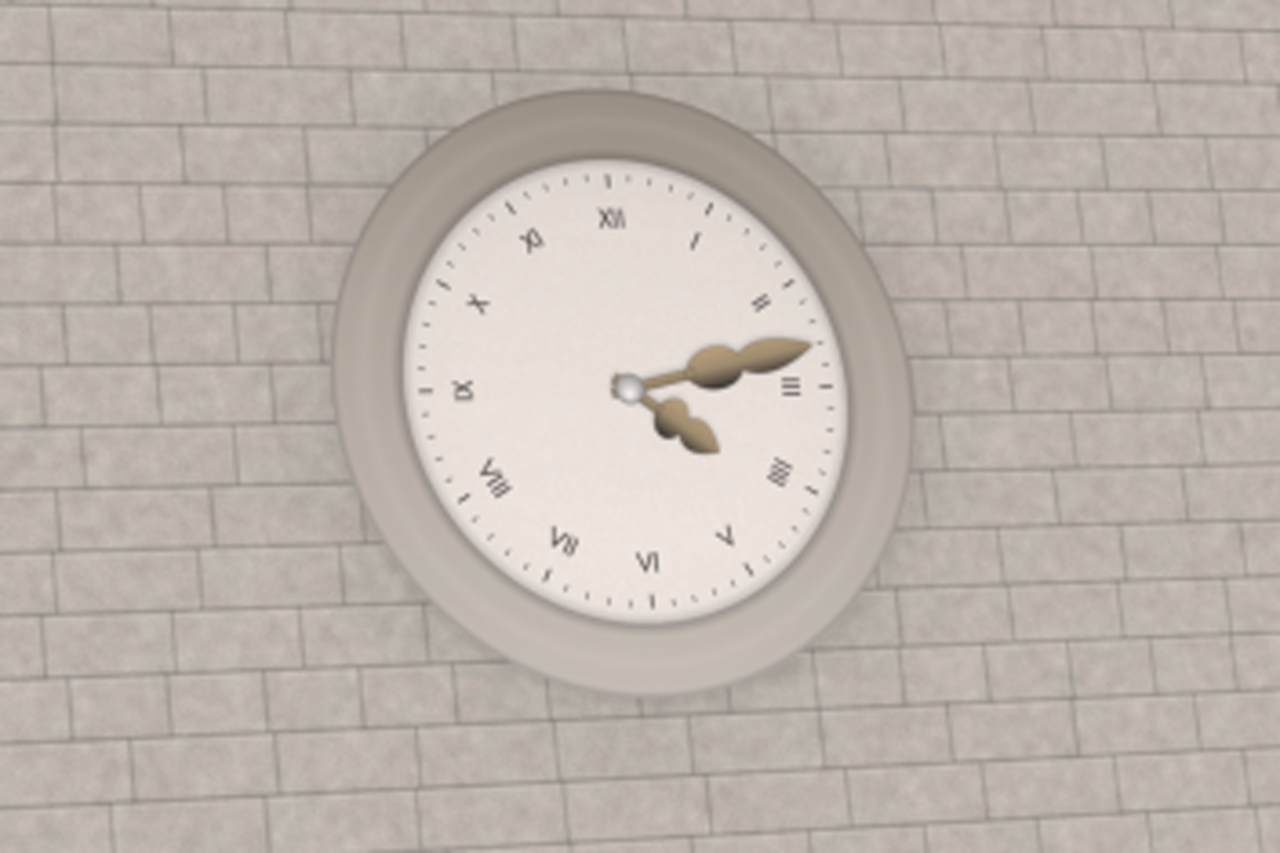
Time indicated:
4h13
